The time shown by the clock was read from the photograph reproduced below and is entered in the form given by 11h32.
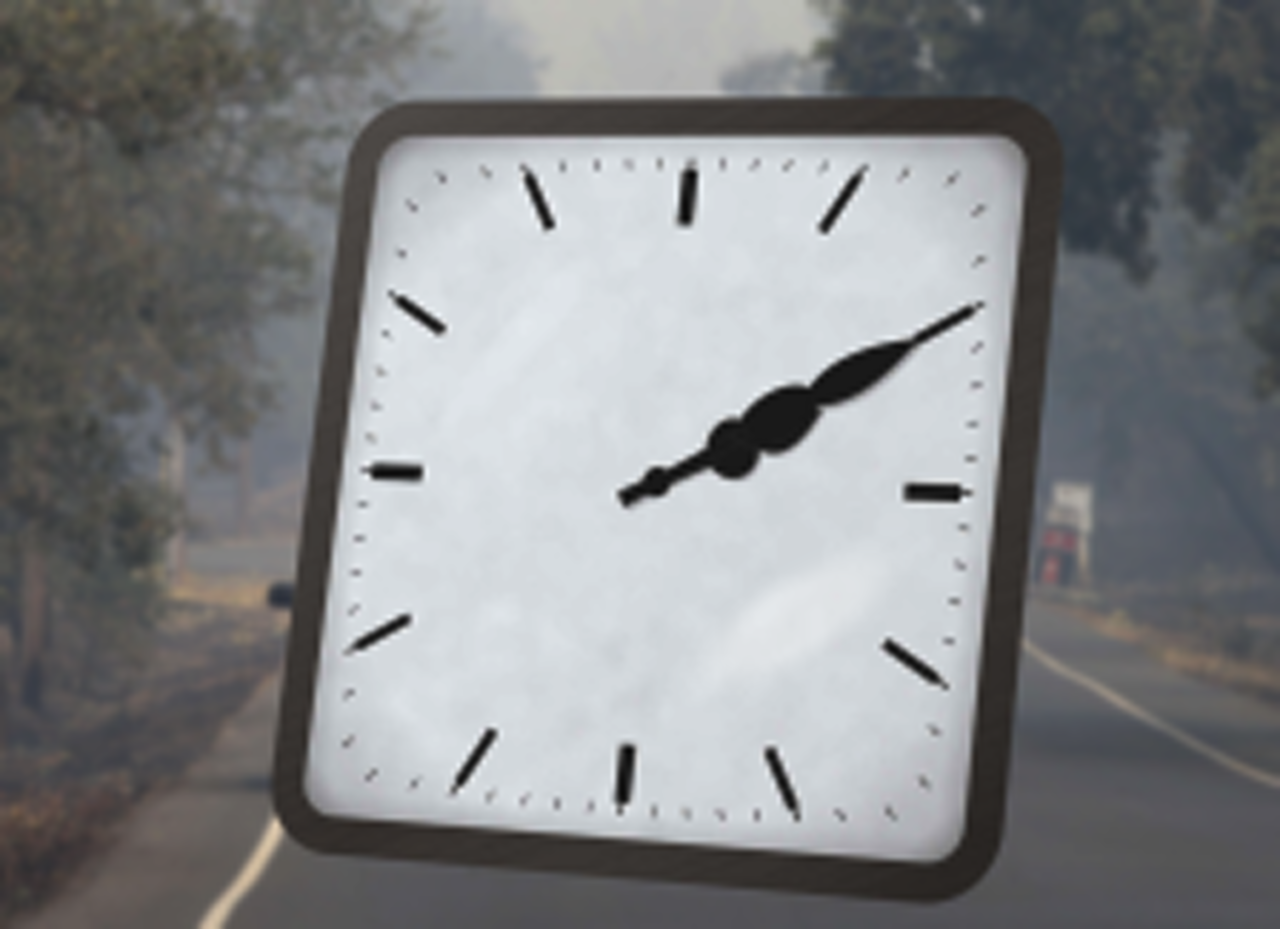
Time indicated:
2h10
